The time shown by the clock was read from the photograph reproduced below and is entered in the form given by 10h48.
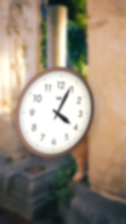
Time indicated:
4h04
